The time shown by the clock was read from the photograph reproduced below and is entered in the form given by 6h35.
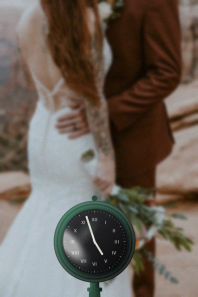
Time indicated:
4h57
